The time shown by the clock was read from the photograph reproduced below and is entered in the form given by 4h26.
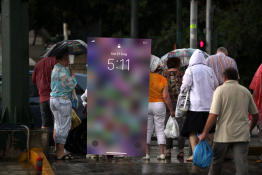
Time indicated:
5h11
